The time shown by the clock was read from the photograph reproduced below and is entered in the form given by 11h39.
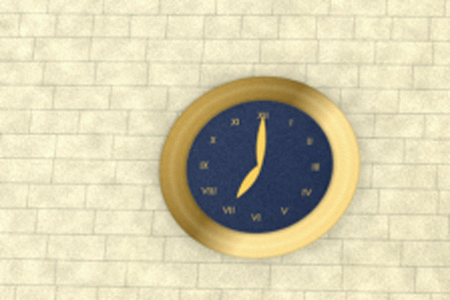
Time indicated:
7h00
